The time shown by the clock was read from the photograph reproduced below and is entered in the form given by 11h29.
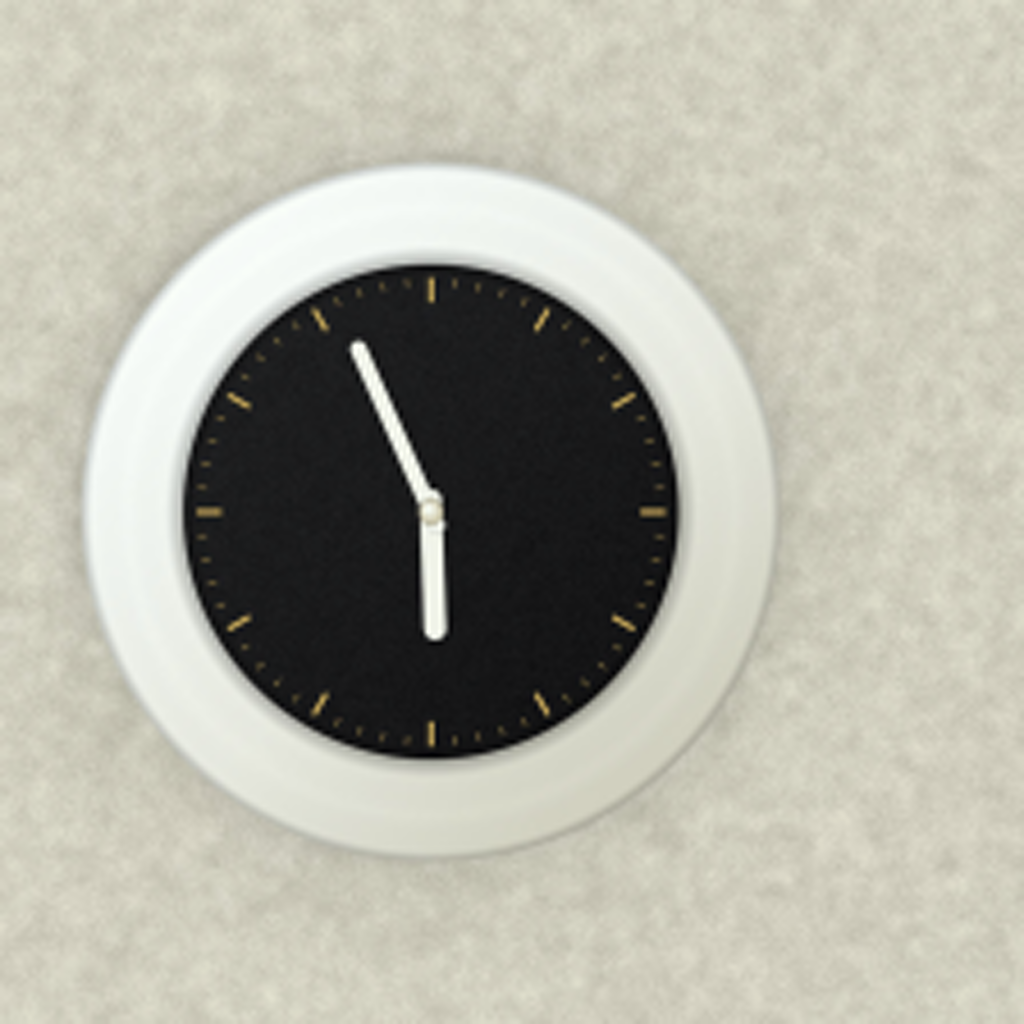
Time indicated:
5h56
